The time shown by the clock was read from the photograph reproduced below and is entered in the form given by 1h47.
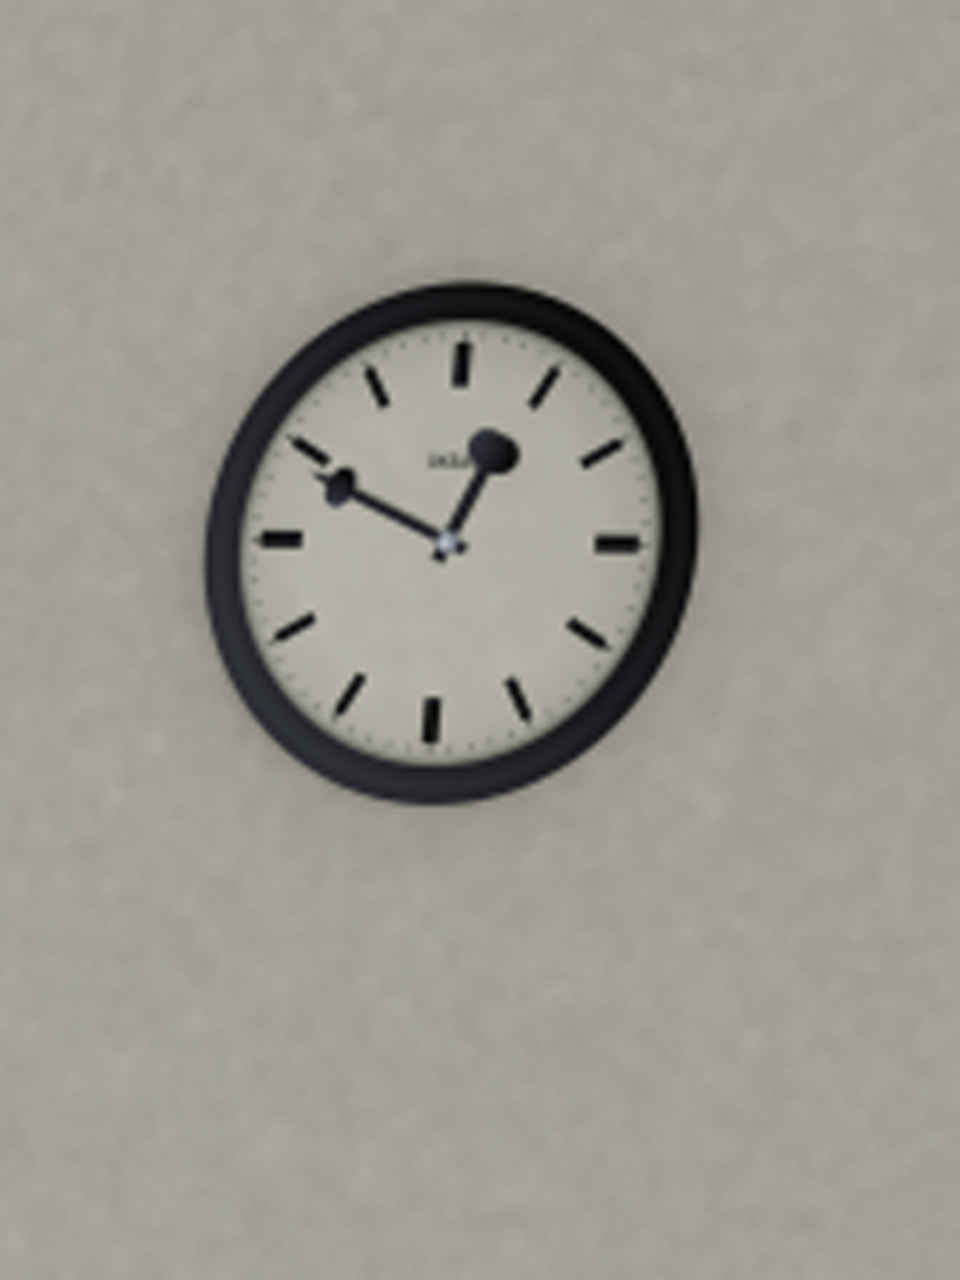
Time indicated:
12h49
